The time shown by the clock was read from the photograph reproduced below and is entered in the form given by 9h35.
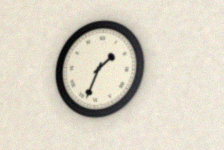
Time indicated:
1h33
